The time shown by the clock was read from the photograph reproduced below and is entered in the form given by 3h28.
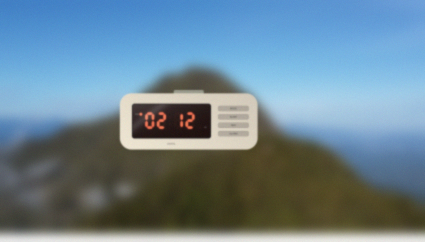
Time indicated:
2h12
